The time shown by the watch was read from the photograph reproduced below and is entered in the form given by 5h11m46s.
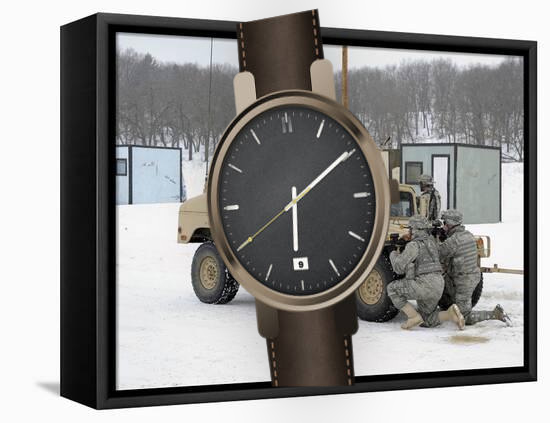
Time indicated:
6h09m40s
